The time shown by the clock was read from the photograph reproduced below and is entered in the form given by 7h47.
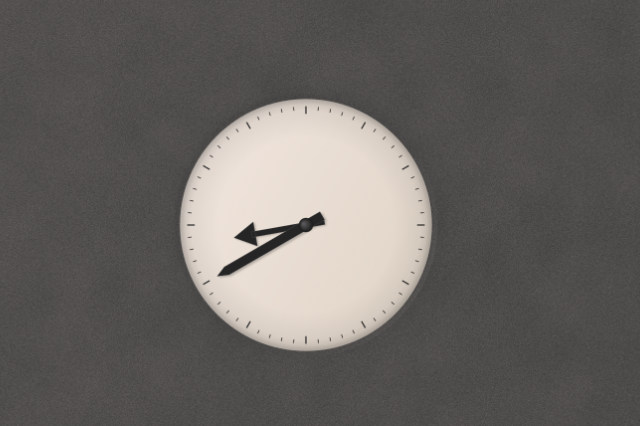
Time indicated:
8h40
